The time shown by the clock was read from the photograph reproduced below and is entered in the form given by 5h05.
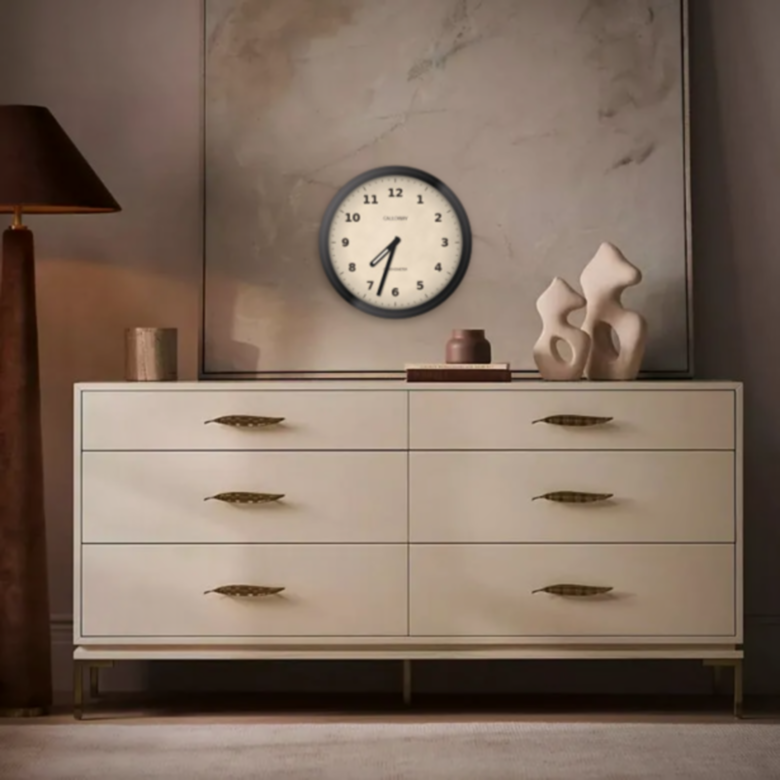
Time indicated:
7h33
